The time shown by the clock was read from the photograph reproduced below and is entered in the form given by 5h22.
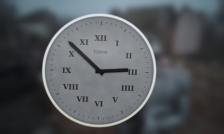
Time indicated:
2h52
